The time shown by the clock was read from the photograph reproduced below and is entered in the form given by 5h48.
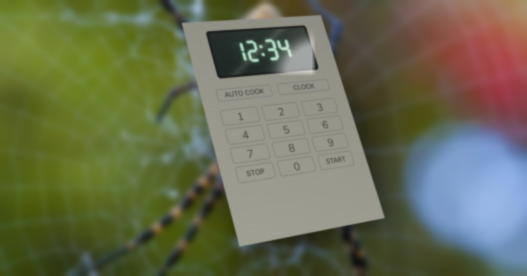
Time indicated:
12h34
